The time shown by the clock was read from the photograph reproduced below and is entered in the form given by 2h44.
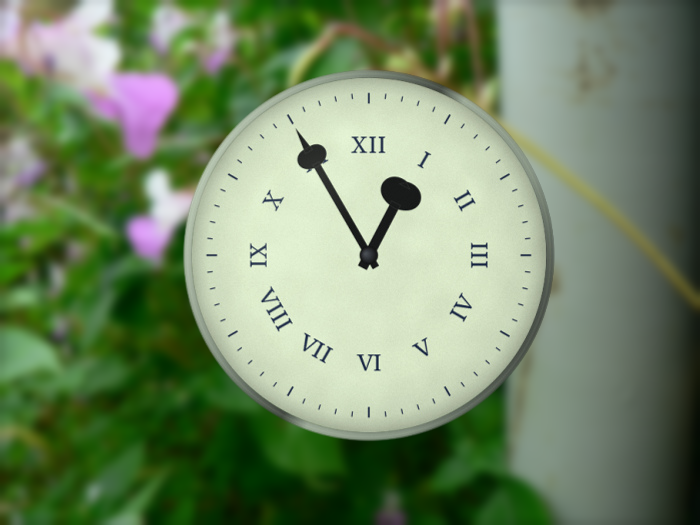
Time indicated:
12h55
